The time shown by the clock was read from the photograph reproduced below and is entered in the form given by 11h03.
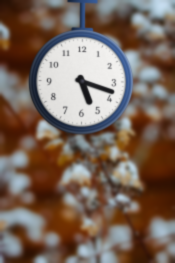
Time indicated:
5h18
